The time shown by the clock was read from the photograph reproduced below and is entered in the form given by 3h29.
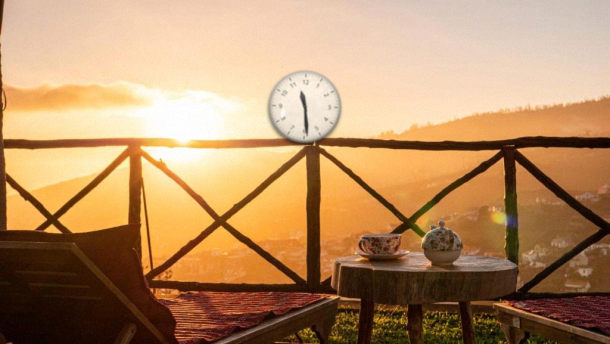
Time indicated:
11h29
